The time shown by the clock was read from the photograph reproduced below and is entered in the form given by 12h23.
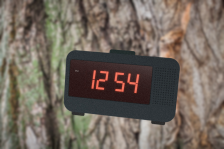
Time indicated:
12h54
